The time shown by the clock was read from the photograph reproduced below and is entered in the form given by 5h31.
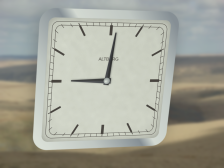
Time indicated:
9h01
